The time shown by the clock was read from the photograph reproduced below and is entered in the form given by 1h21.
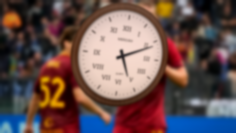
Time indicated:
5h11
